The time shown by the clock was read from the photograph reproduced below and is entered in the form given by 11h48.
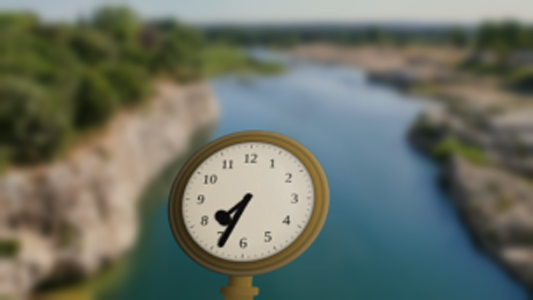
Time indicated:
7h34
